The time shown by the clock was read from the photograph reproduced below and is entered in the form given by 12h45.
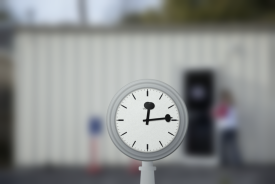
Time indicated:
12h14
